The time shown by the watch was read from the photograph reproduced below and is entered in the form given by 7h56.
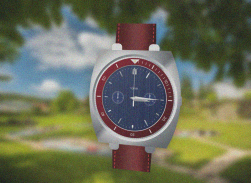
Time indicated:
3h15
